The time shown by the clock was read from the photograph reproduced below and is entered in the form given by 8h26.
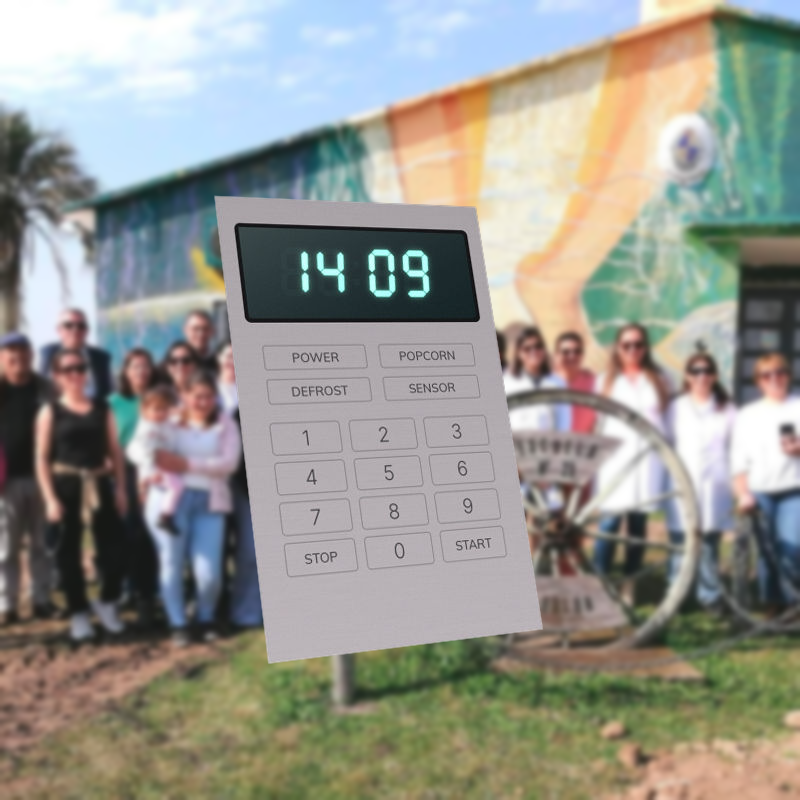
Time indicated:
14h09
